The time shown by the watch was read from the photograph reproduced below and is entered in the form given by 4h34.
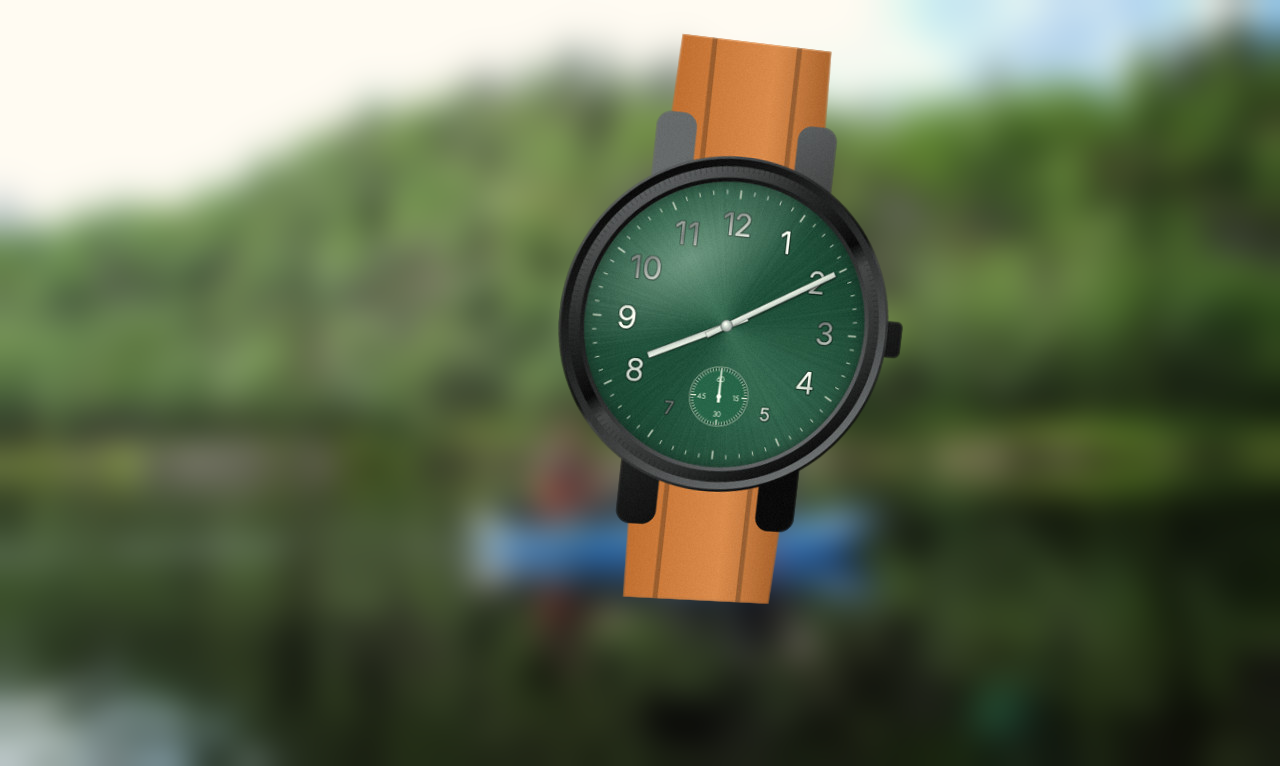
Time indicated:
8h10
